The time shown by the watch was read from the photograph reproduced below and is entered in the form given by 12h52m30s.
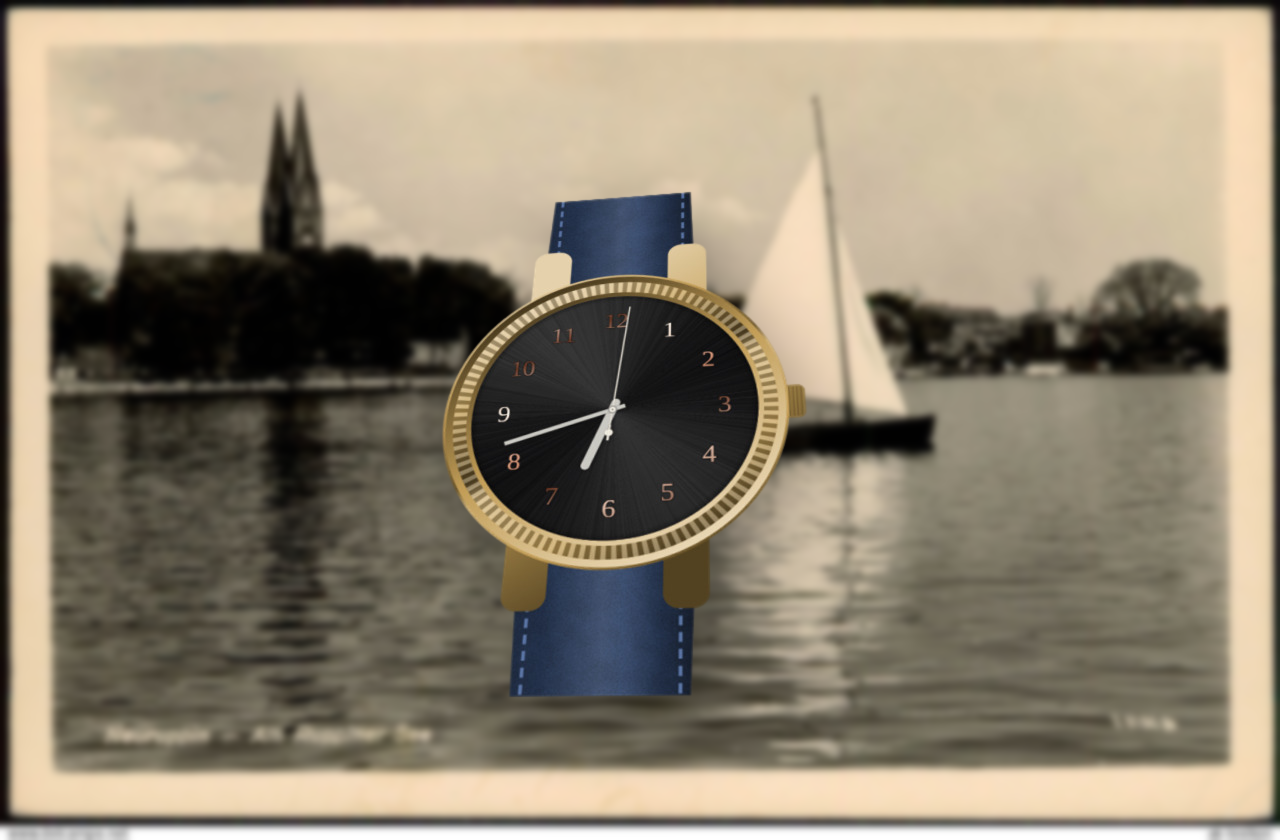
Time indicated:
6h42m01s
